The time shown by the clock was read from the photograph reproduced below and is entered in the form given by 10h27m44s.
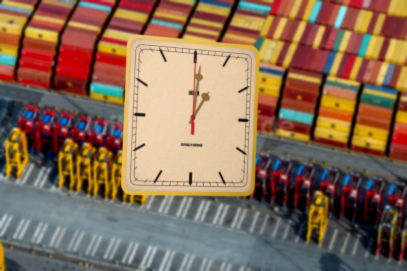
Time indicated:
1h01m00s
